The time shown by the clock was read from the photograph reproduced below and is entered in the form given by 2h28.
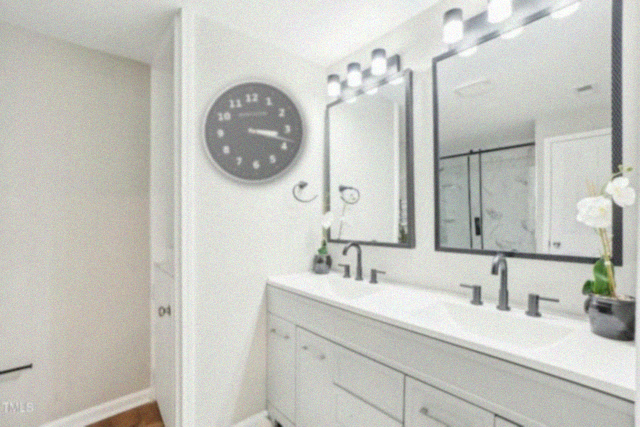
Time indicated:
3h18
